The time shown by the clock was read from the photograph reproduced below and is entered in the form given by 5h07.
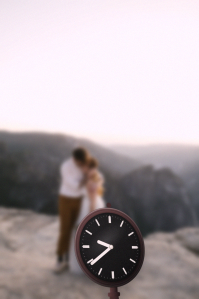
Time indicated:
9h39
